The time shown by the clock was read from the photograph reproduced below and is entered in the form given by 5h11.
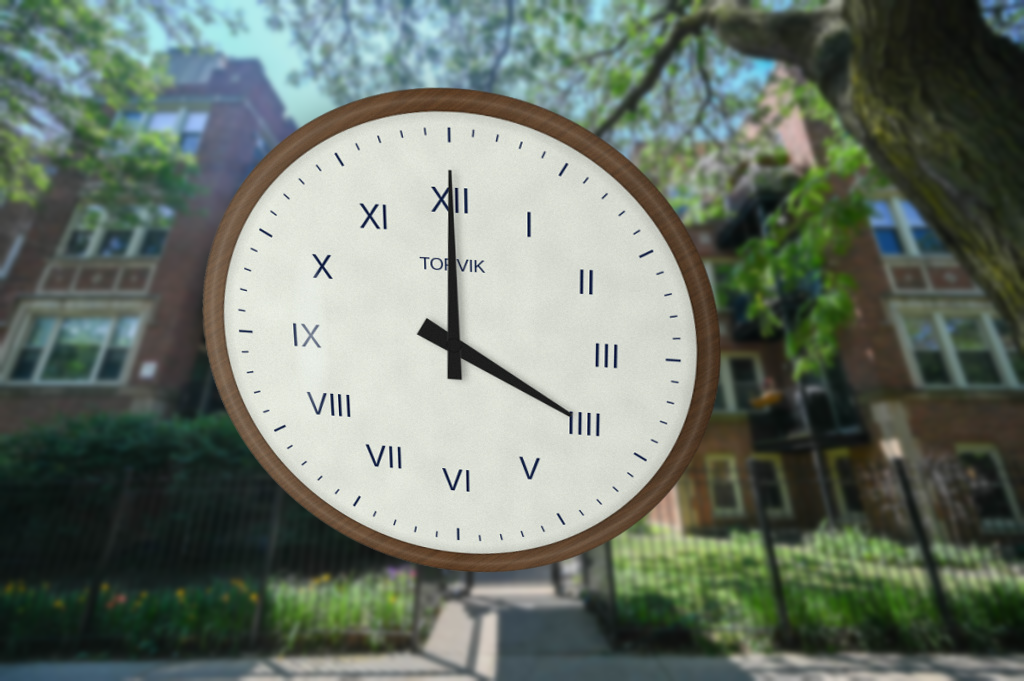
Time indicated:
4h00
